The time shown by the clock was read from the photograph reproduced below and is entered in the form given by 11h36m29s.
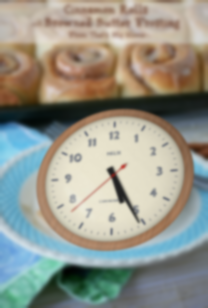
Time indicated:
5h25m38s
